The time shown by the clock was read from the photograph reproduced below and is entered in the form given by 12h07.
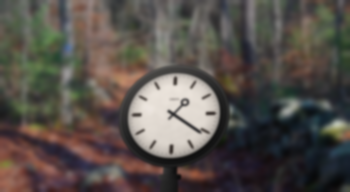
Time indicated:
1h21
